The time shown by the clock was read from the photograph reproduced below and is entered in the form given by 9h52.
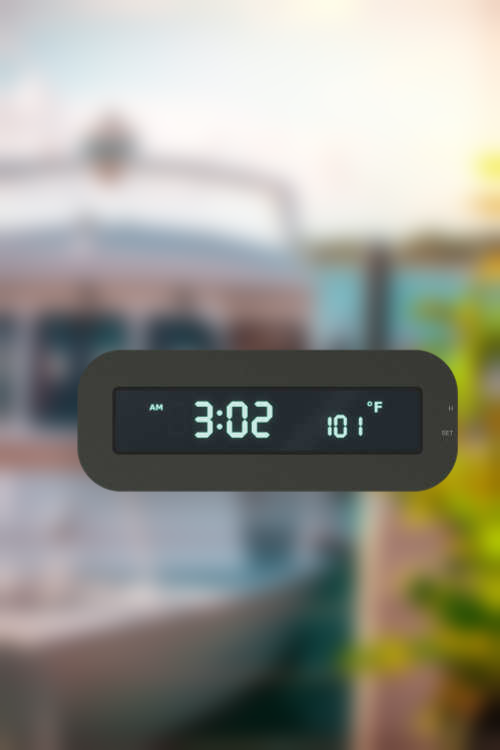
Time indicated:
3h02
